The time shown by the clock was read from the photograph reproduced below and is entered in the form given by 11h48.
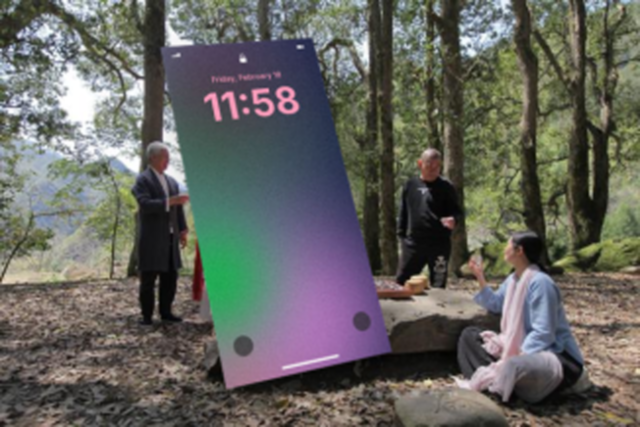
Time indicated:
11h58
